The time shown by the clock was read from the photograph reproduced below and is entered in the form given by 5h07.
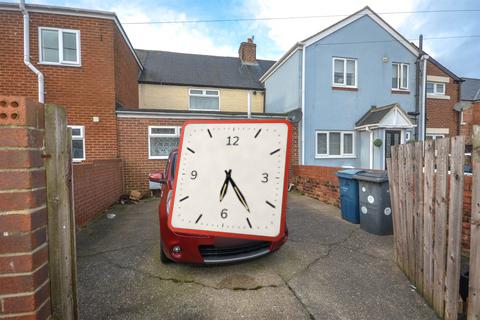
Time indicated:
6h24
